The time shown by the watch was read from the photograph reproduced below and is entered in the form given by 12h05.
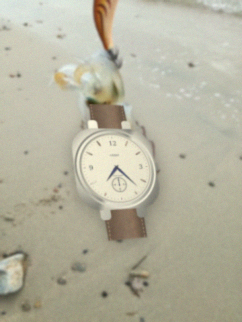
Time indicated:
7h23
